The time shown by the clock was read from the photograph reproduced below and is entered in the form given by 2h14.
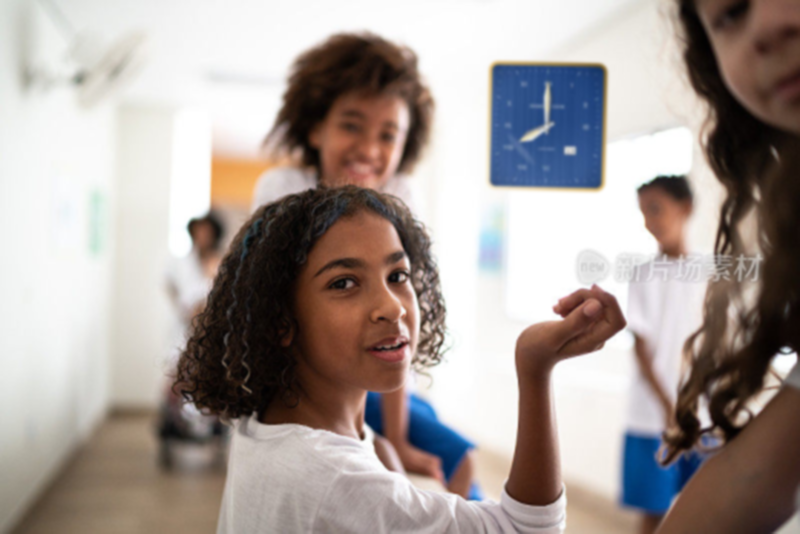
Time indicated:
8h00
